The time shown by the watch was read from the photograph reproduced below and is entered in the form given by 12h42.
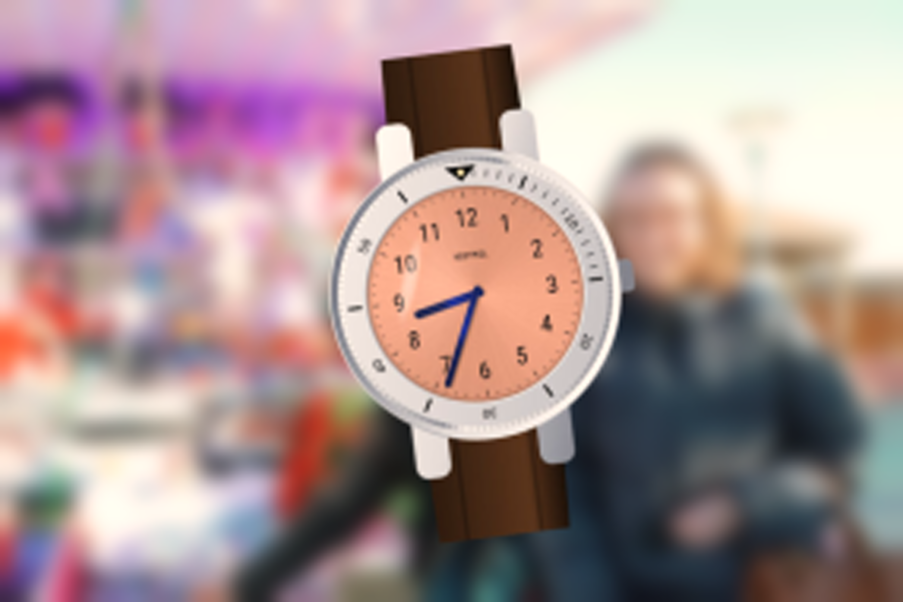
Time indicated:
8h34
